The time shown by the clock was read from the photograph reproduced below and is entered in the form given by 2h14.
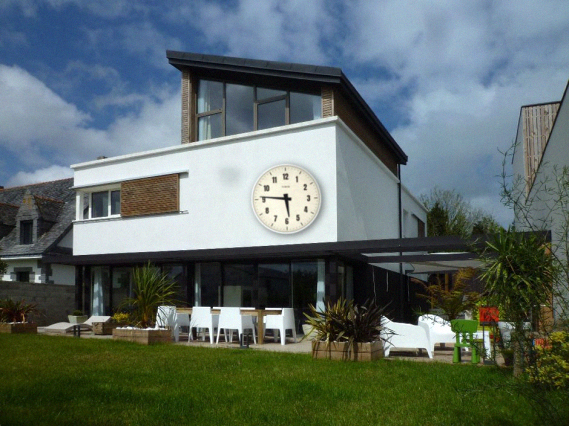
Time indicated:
5h46
